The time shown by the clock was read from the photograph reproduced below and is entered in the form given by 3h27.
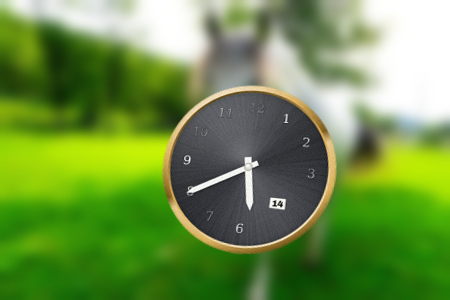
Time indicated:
5h40
